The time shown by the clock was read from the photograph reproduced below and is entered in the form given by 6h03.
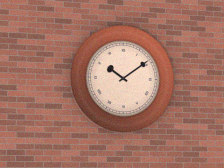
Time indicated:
10h09
